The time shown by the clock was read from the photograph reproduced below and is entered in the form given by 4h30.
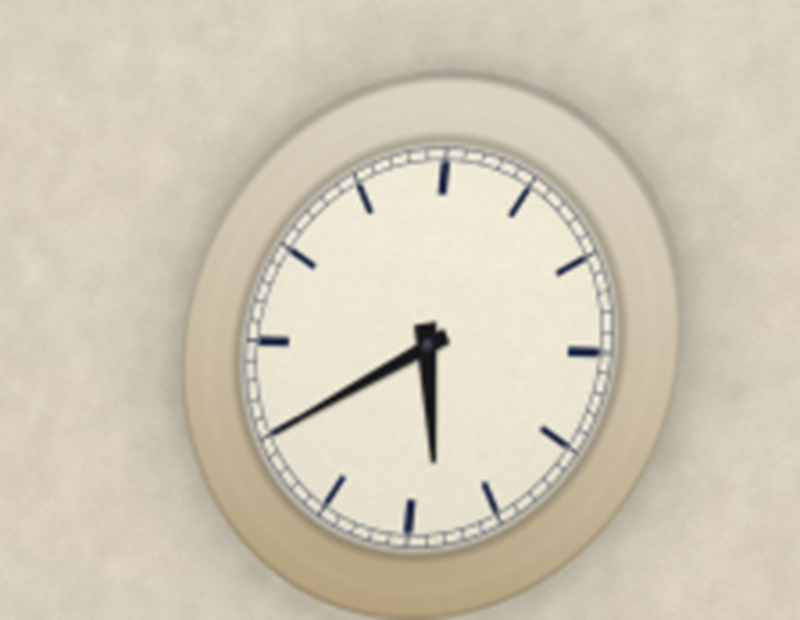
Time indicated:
5h40
